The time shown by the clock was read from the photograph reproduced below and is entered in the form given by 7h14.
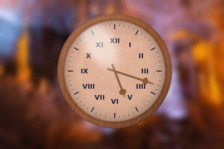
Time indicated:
5h18
